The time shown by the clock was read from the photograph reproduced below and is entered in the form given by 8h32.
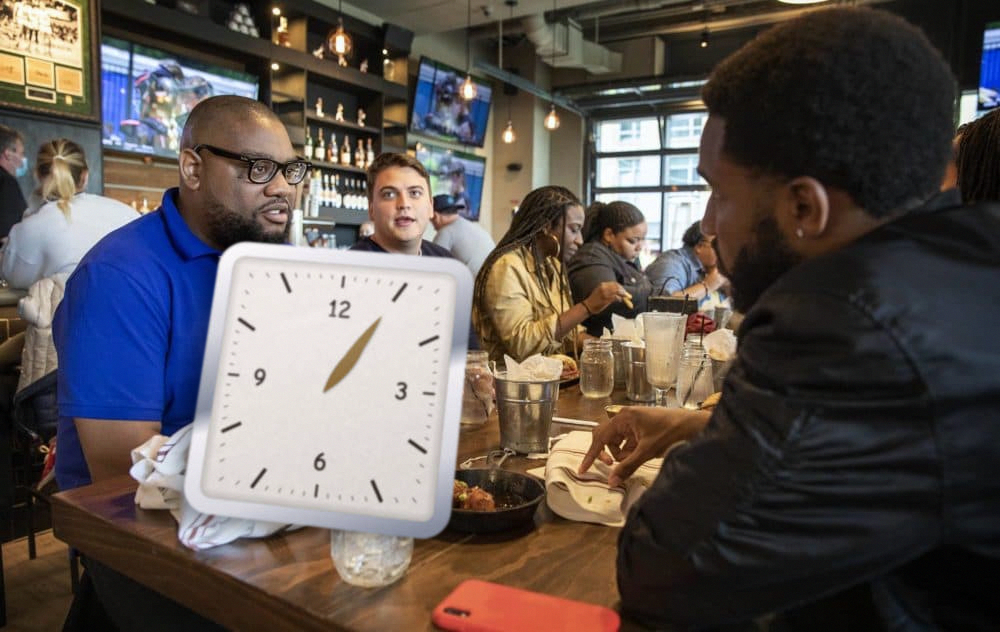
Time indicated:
1h05
